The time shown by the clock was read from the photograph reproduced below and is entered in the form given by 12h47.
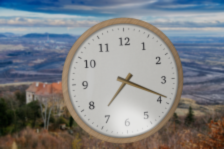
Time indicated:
7h19
